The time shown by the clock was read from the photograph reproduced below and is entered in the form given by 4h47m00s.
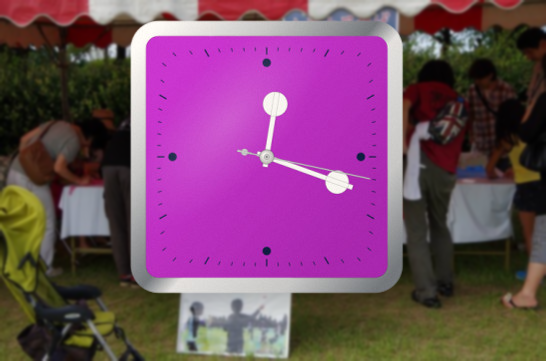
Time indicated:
12h18m17s
